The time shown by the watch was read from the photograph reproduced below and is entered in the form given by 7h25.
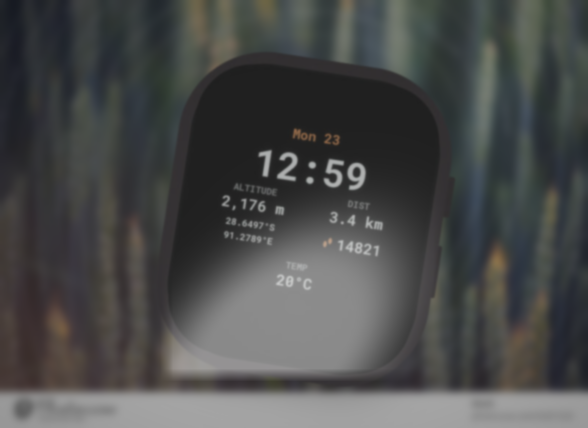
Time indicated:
12h59
